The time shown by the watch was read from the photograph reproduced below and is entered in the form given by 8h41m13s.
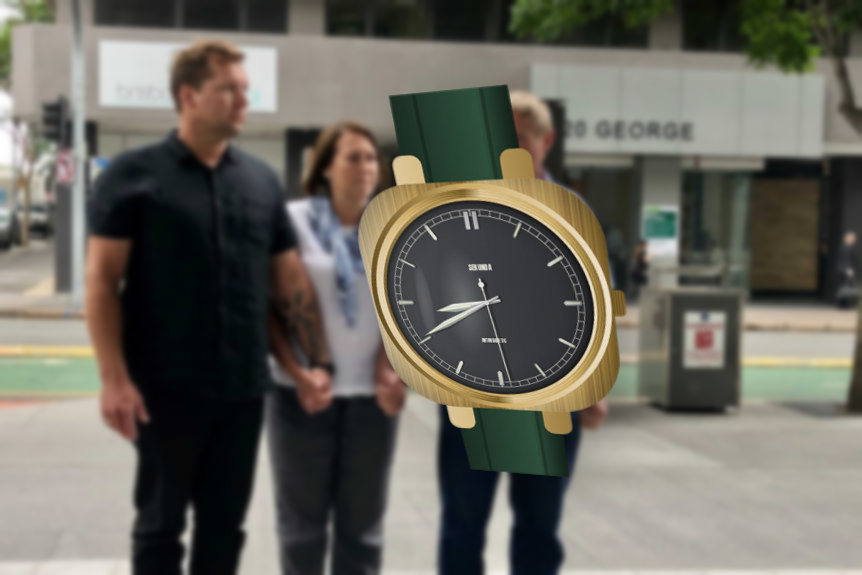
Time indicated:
8h40m29s
